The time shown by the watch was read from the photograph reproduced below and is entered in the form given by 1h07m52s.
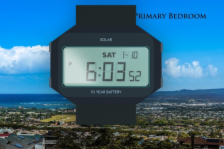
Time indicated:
6h03m52s
